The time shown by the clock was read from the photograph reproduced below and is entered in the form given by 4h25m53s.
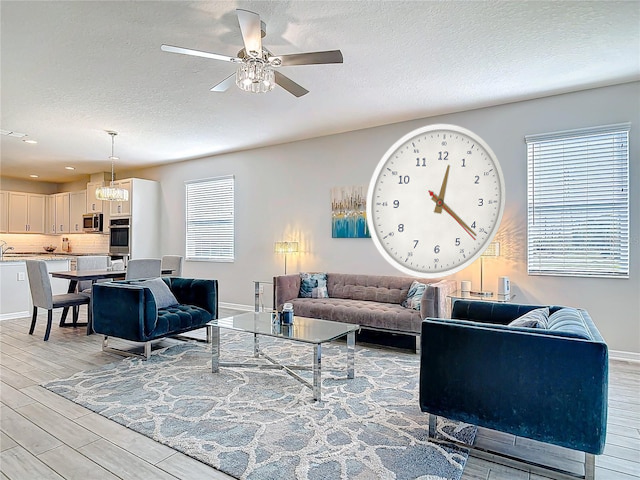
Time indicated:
12h21m22s
